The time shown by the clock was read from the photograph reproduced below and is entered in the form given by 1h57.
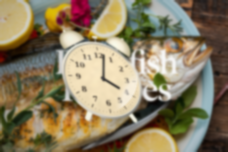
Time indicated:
4h02
